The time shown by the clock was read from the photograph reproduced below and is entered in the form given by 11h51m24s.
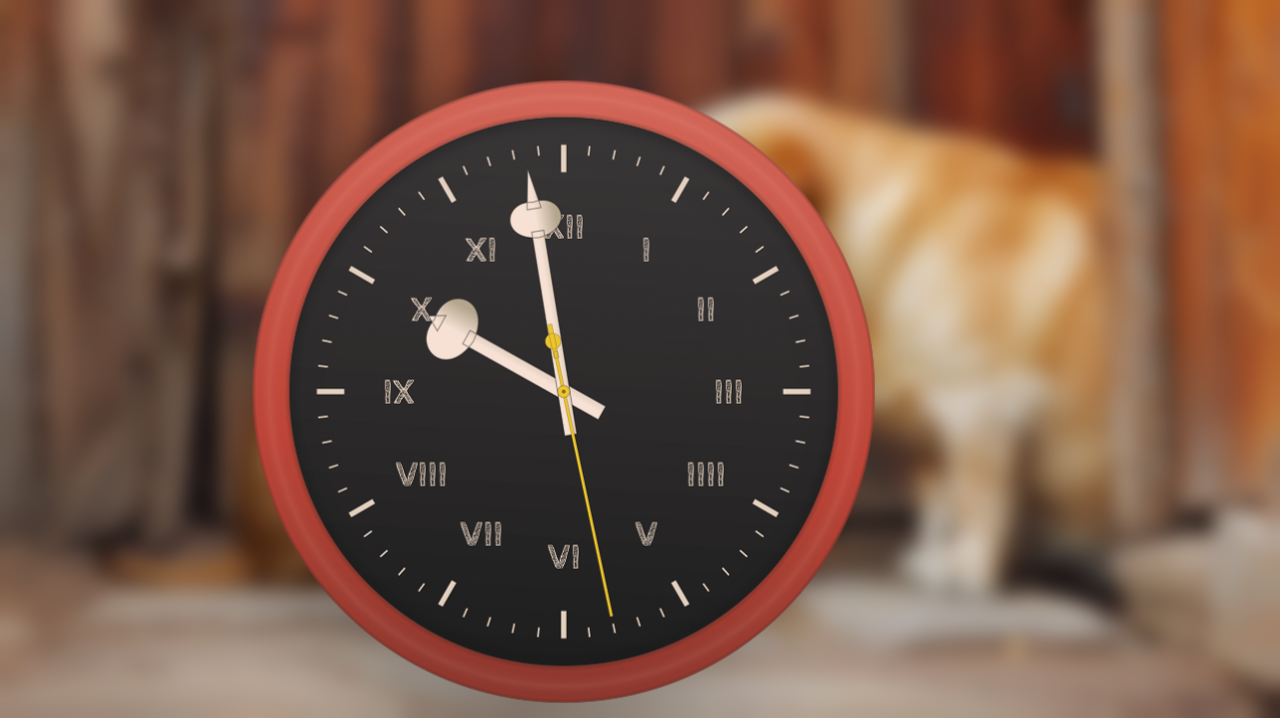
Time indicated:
9h58m28s
